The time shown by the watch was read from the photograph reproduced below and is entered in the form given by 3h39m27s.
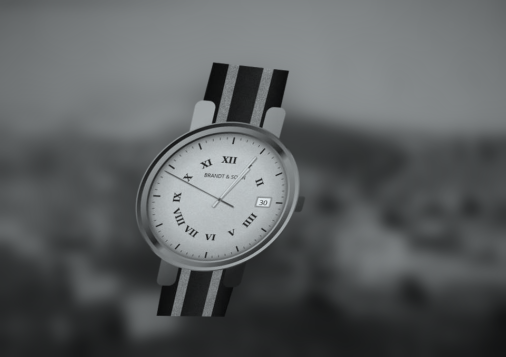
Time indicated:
1h04m49s
